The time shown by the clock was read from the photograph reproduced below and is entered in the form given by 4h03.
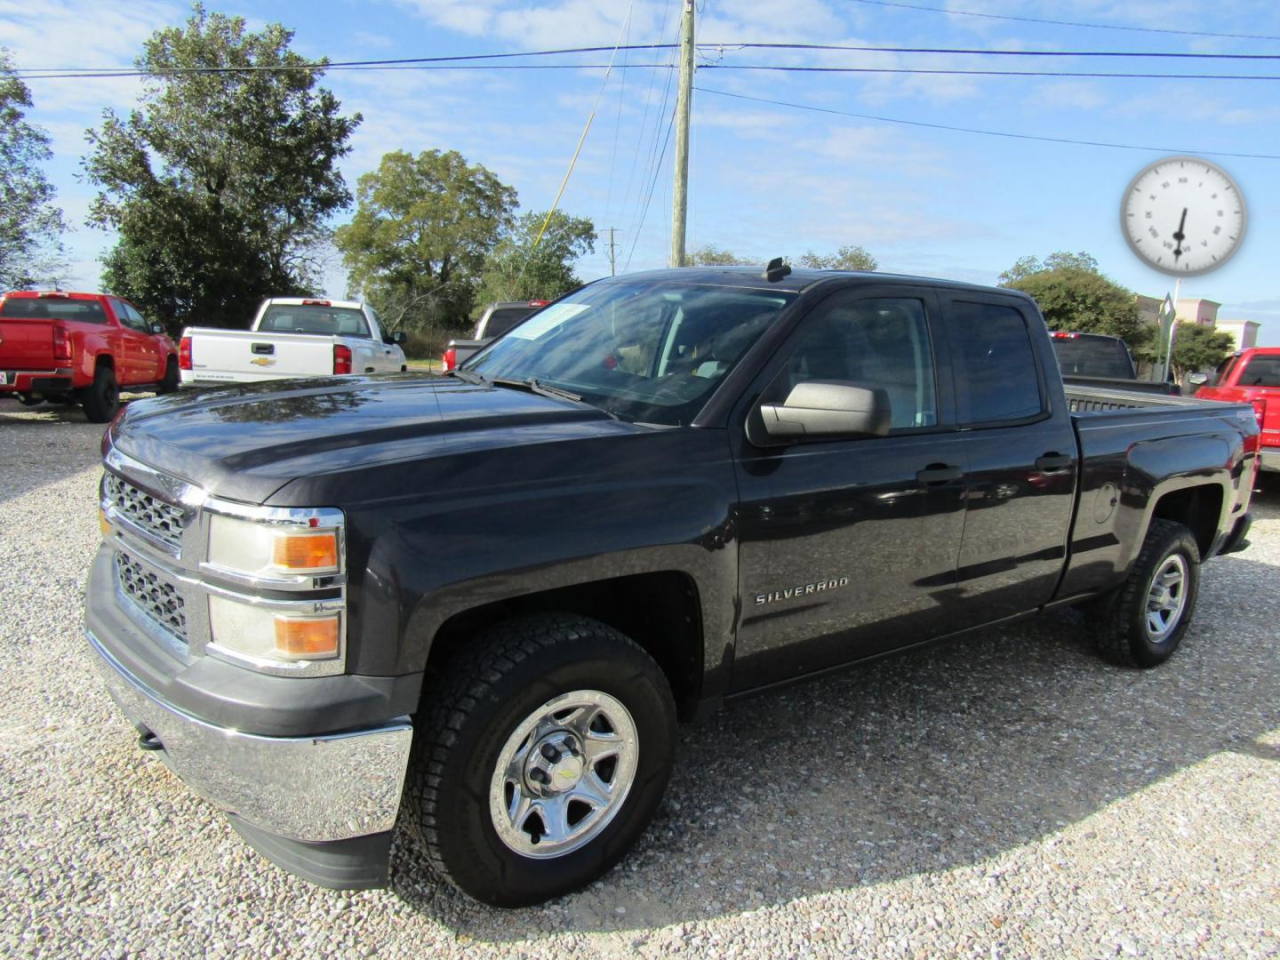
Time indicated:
6h32
